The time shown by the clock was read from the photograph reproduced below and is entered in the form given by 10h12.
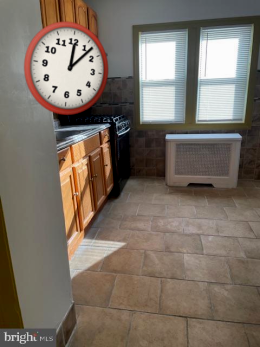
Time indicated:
12h07
